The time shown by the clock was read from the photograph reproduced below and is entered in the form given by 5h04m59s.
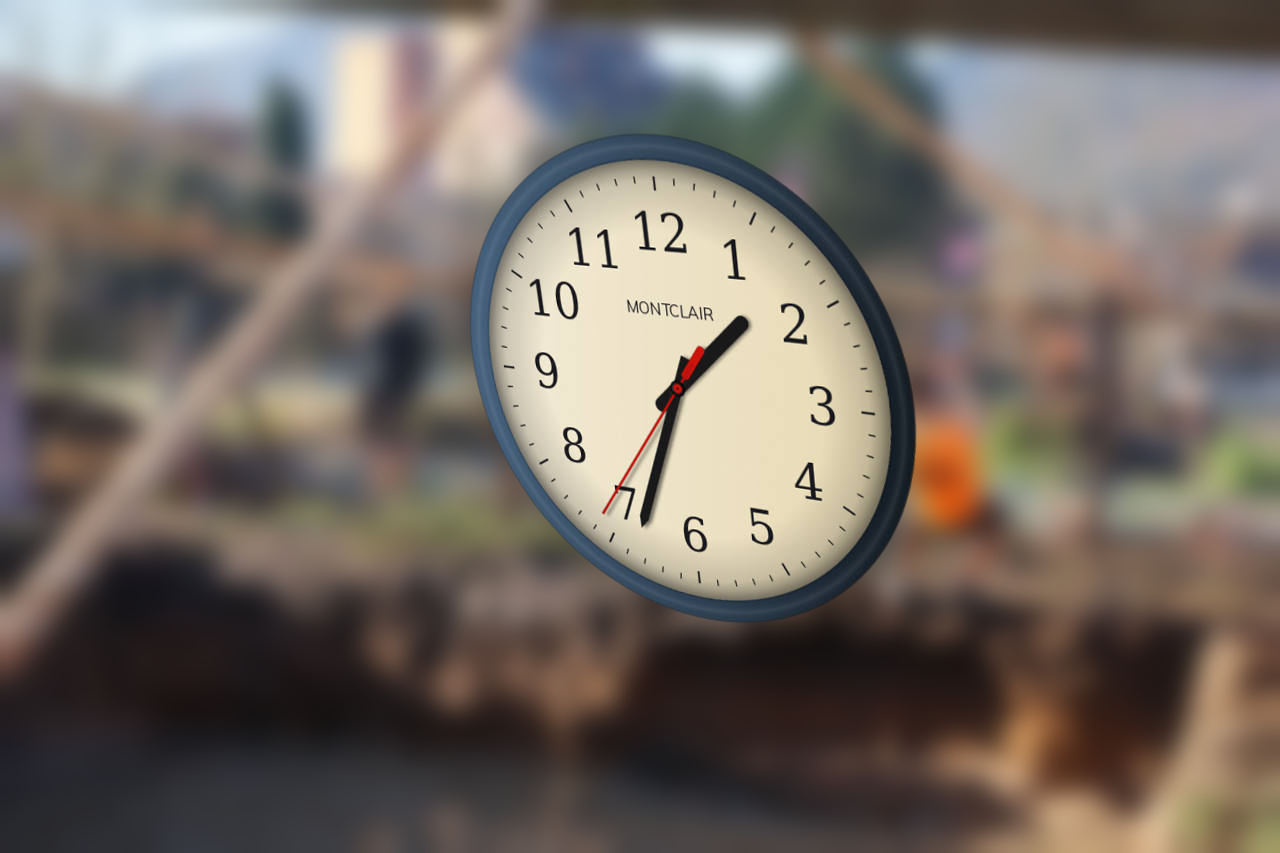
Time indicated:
1h33m36s
